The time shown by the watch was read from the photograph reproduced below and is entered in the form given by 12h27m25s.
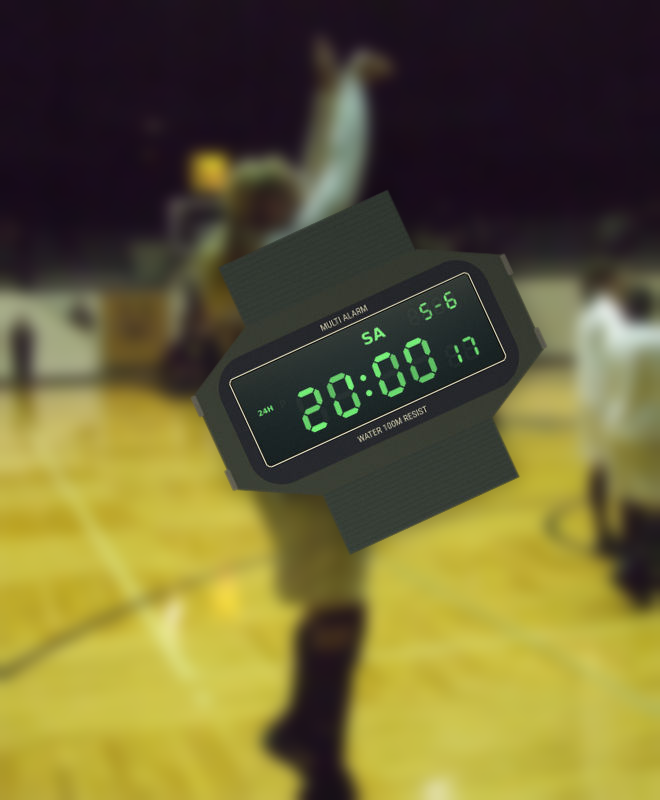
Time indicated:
20h00m17s
